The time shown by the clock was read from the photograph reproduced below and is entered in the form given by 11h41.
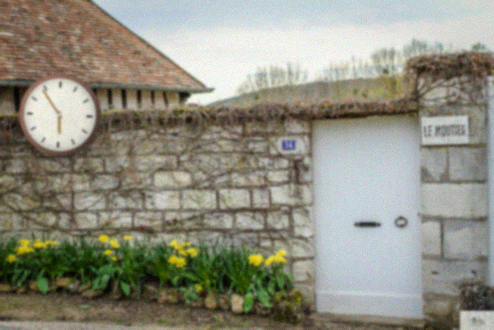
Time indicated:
5h54
